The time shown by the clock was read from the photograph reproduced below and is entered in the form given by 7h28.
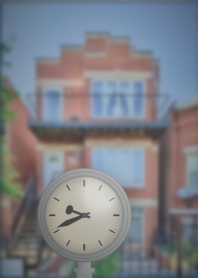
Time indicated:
9h41
